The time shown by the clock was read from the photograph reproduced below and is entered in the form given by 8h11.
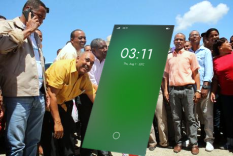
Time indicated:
3h11
